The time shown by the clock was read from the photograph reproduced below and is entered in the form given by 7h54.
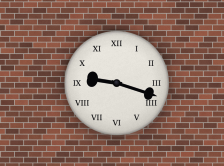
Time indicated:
9h18
